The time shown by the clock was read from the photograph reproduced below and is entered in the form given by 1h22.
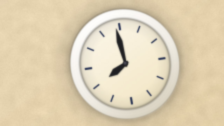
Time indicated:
7h59
